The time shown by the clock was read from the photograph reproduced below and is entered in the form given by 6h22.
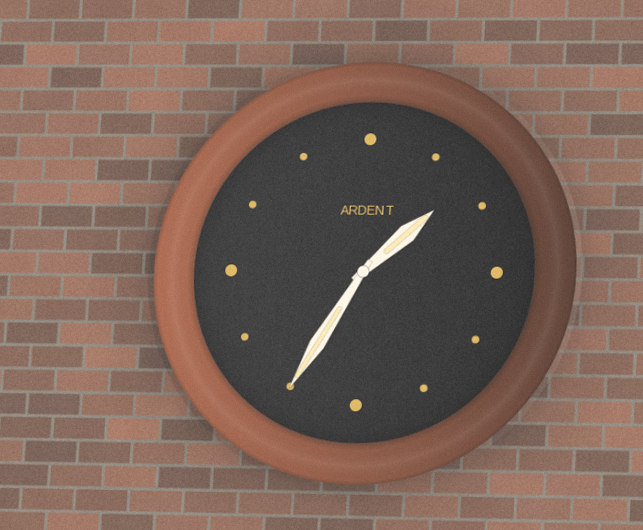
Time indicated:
1h35
